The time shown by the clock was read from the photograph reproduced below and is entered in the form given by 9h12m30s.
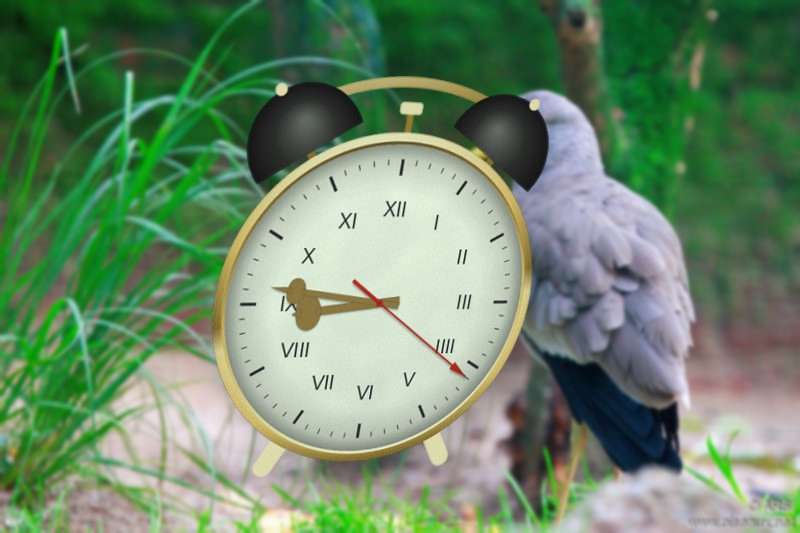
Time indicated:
8h46m21s
